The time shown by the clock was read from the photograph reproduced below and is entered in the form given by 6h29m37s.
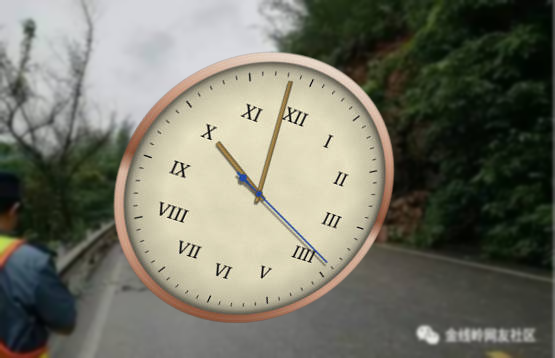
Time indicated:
9h58m19s
